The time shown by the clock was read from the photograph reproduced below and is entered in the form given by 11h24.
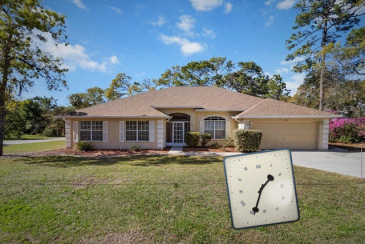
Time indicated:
1h34
